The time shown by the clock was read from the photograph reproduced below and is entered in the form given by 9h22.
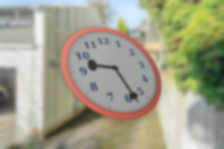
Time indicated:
9h28
